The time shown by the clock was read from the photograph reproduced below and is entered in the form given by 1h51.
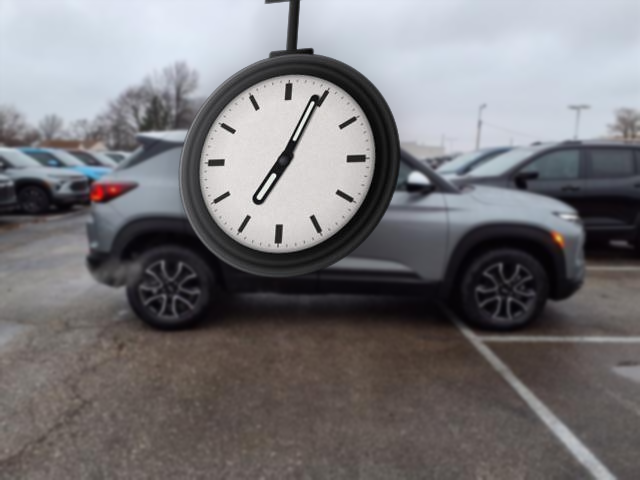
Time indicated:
7h04
